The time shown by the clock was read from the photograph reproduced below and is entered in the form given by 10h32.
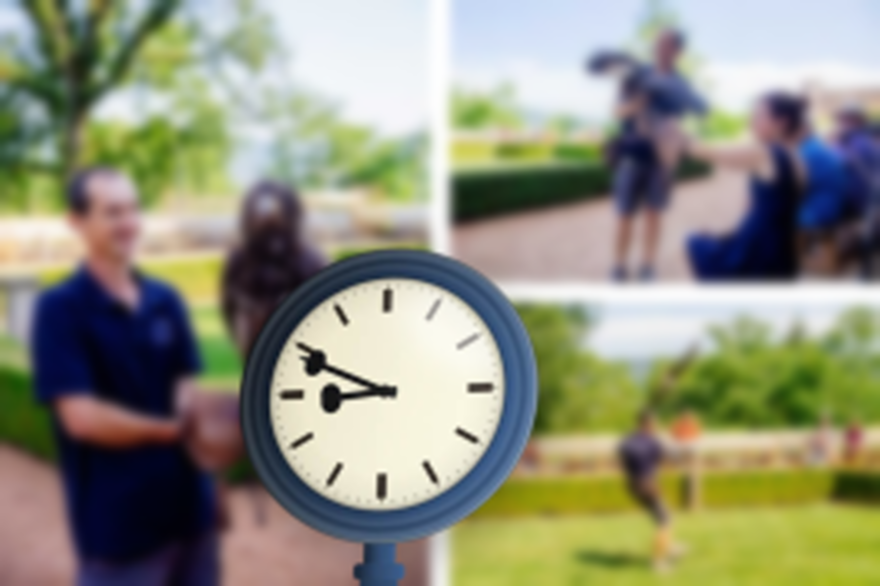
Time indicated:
8h49
